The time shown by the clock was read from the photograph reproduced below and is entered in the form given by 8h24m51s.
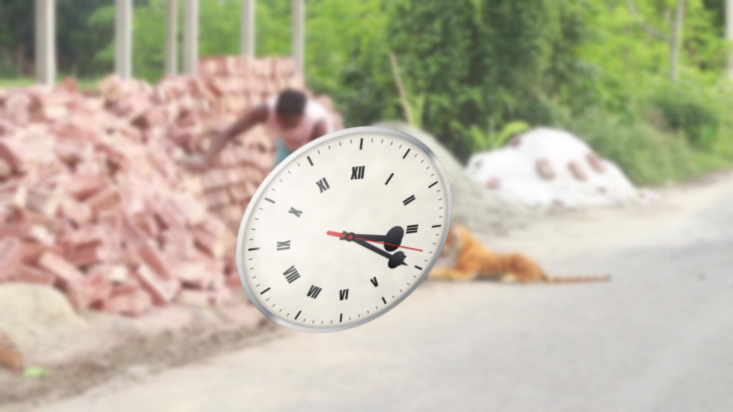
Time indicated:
3h20m18s
